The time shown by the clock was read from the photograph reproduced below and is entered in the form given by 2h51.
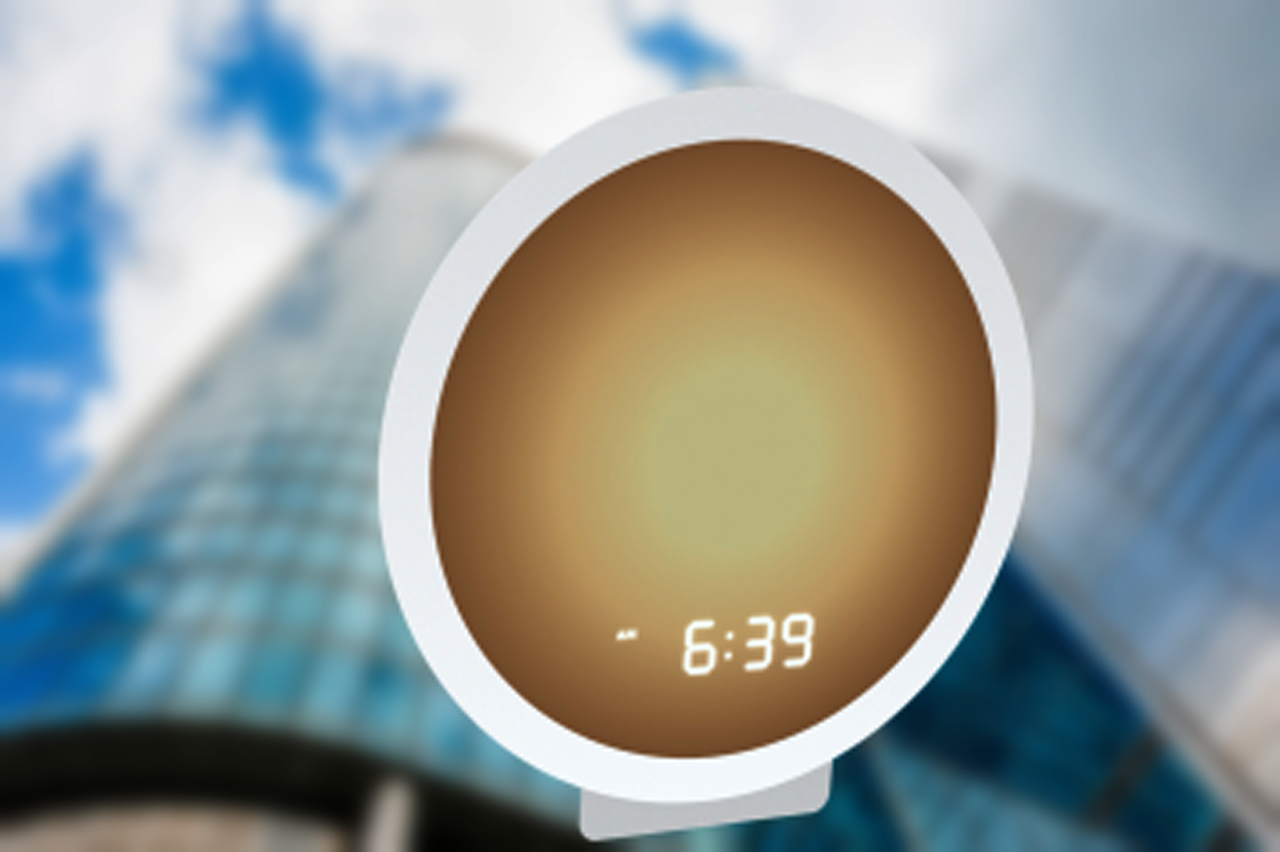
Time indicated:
6h39
